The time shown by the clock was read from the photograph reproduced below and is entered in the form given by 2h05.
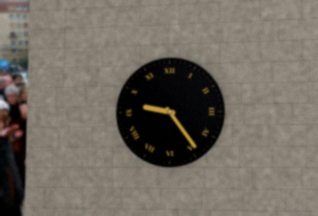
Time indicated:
9h24
